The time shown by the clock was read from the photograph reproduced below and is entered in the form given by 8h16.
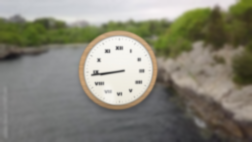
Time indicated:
8h44
